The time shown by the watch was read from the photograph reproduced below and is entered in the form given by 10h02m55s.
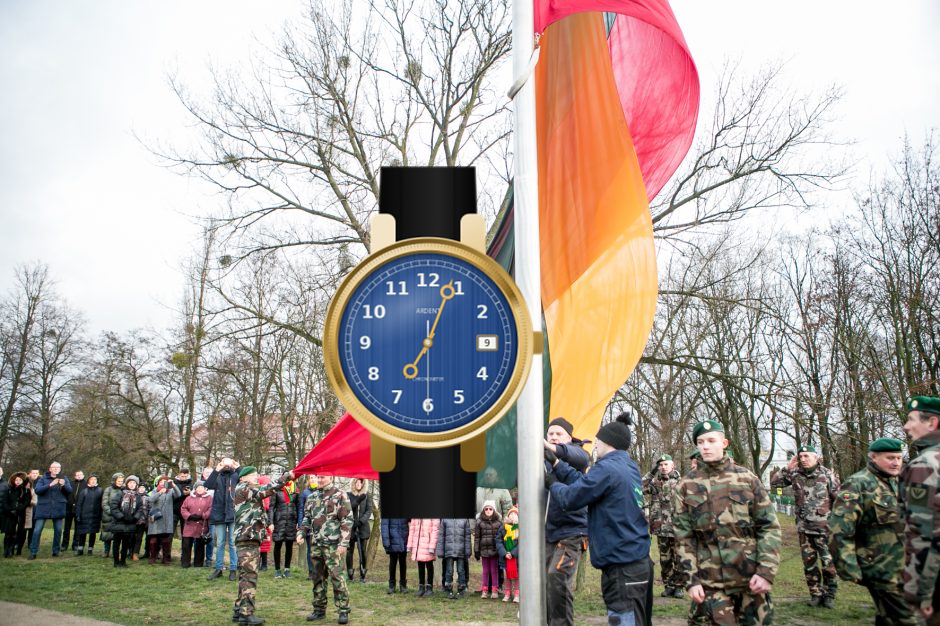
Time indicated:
7h03m30s
